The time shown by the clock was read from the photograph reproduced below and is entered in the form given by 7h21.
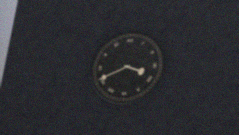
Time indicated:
3h41
